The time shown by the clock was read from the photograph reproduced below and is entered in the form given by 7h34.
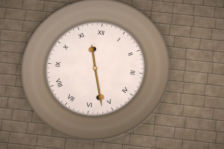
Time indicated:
11h27
